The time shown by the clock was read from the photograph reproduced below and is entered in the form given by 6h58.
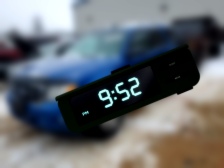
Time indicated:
9h52
